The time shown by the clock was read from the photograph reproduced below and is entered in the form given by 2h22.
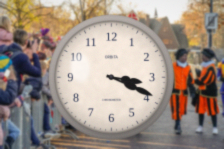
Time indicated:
3h19
